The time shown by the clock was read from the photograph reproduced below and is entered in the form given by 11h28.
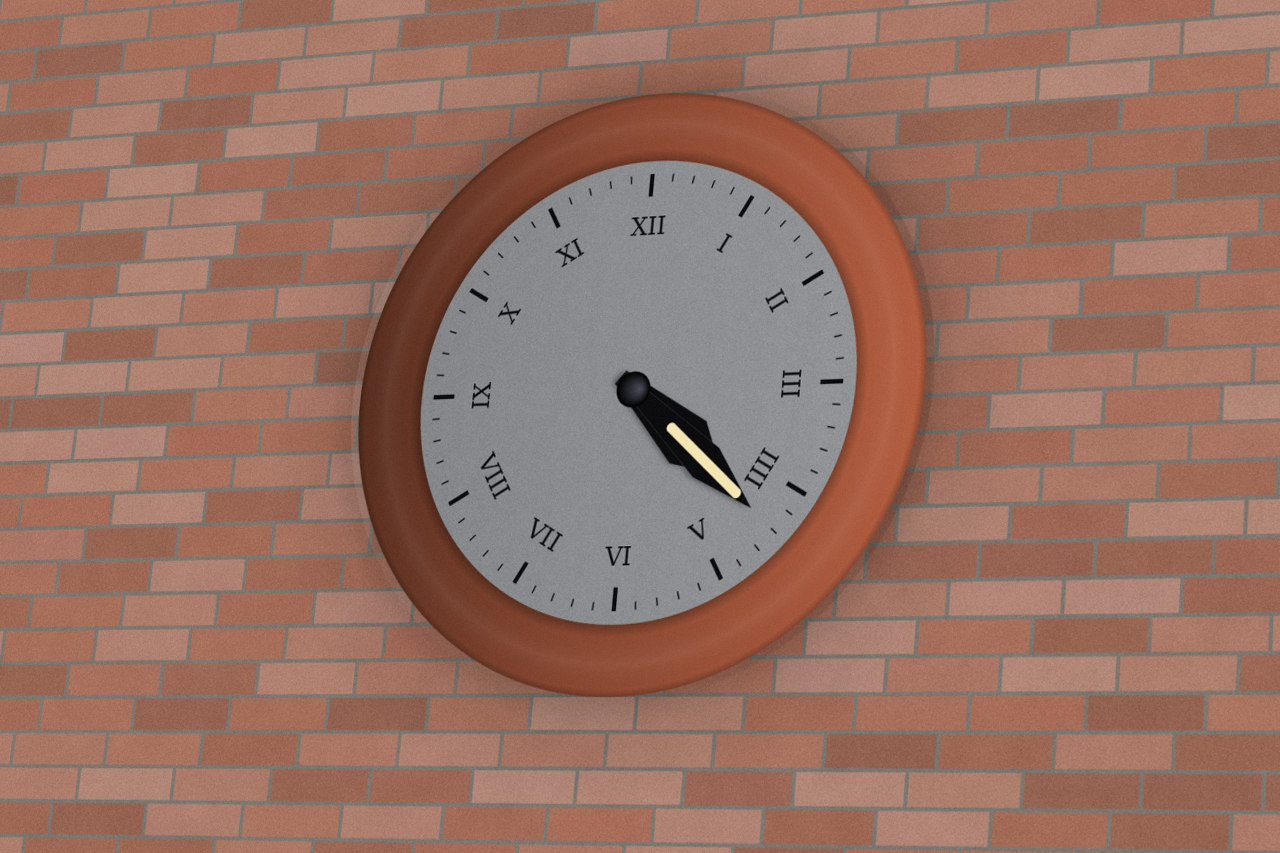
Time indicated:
4h22
